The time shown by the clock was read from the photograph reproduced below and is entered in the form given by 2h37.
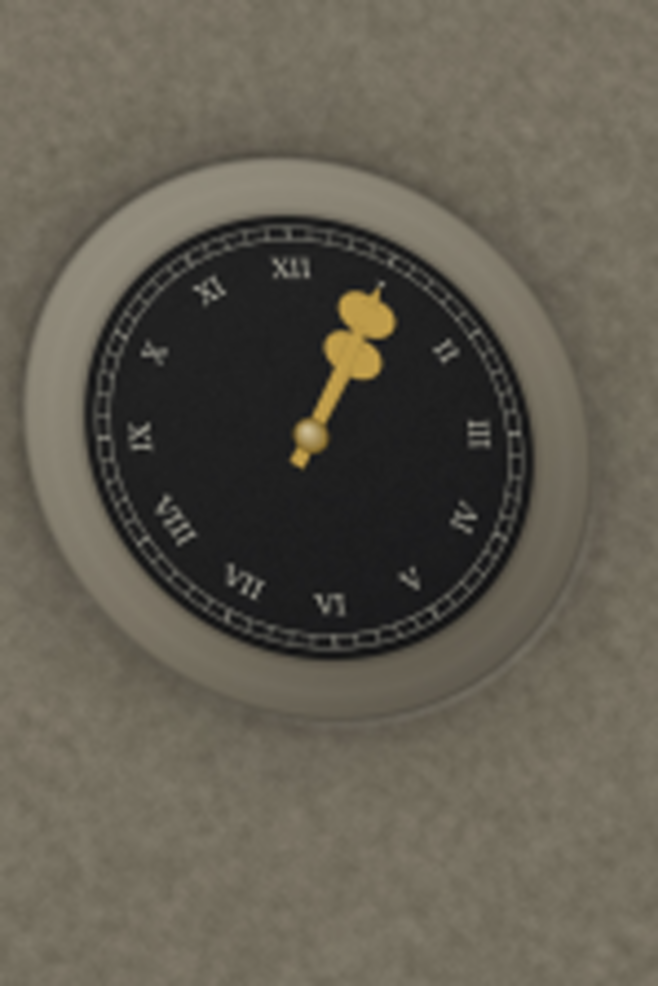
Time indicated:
1h05
